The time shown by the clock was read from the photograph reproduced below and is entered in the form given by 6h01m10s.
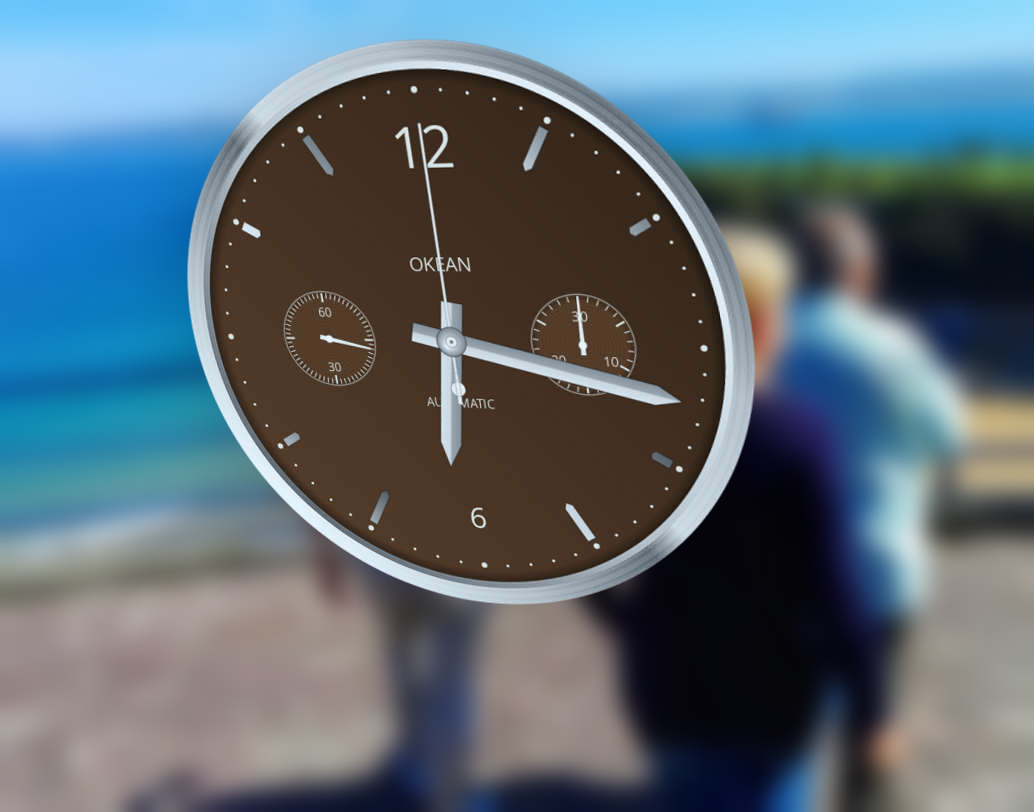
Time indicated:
6h17m17s
